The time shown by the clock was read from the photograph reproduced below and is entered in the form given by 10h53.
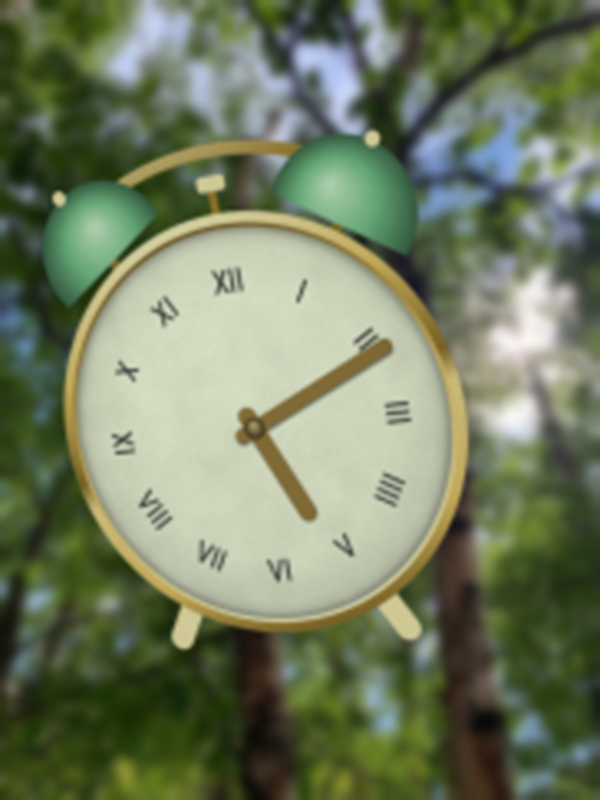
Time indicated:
5h11
